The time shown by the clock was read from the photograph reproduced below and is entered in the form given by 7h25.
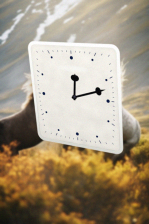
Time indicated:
12h12
